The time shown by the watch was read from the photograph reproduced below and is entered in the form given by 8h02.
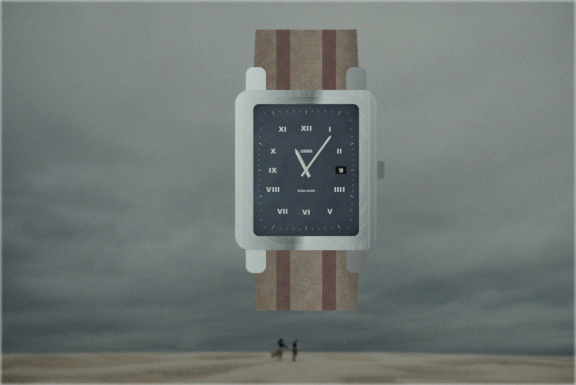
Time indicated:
11h06
